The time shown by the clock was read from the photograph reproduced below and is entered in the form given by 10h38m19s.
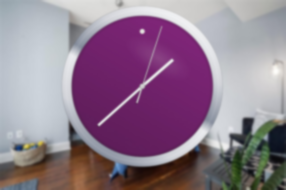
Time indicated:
1h38m03s
